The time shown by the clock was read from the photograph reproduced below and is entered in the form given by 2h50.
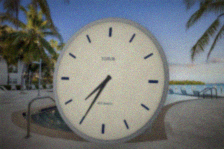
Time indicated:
7h35
